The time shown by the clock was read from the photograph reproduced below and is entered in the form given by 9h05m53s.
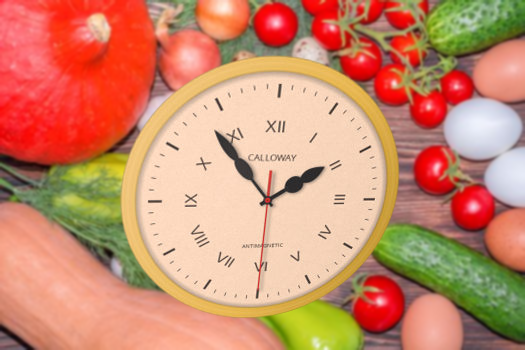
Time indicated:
1h53m30s
